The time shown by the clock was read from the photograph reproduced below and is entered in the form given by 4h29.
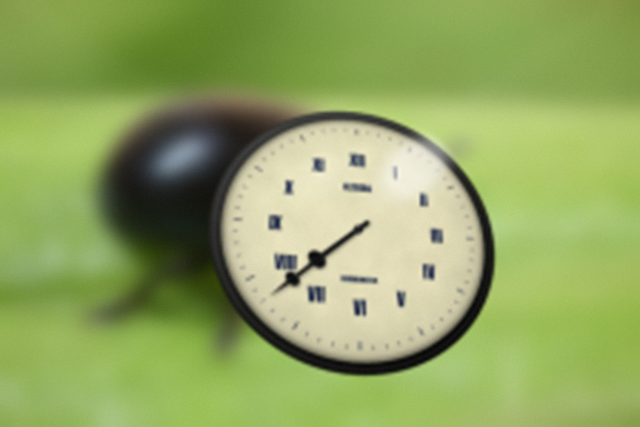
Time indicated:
7h38
